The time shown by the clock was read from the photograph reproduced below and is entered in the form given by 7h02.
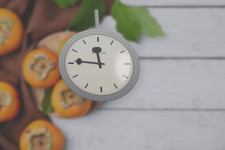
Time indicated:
11h46
